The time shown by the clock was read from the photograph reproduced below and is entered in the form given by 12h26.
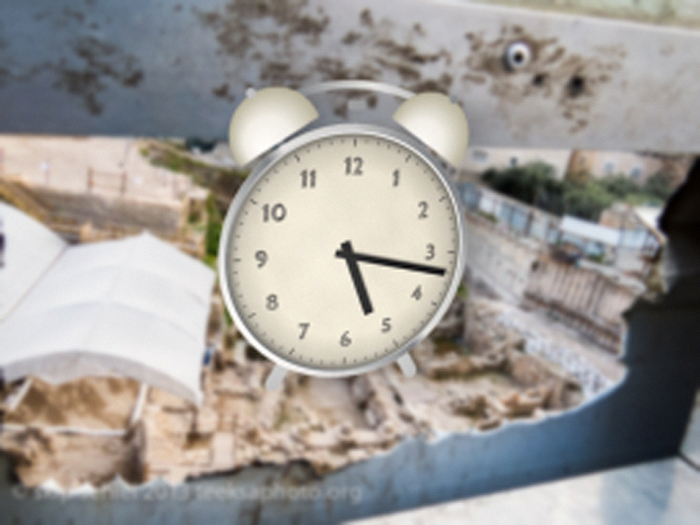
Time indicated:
5h17
